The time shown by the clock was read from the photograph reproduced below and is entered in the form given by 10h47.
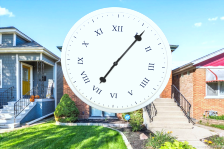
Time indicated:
7h06
